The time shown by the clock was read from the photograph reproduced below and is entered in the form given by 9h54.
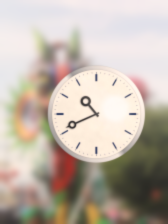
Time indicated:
10h41
